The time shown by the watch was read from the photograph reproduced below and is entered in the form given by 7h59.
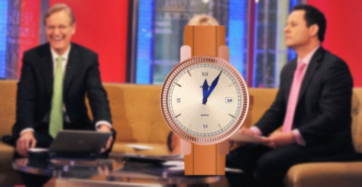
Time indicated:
12h05
